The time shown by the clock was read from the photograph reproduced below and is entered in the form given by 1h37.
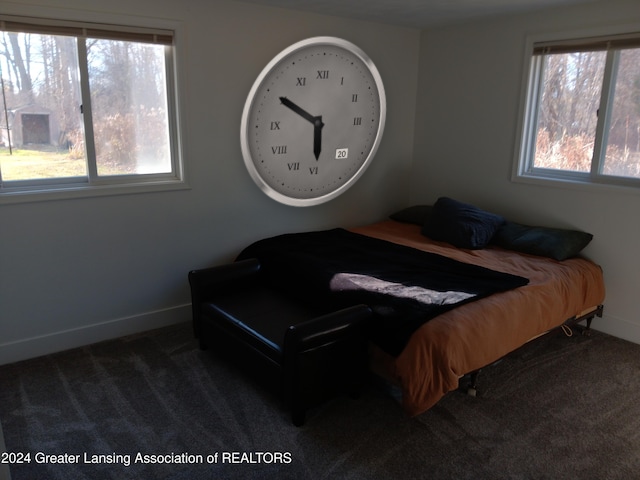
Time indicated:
5h50
